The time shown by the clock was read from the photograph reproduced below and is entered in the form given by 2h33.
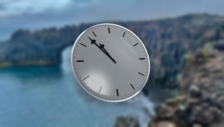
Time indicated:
10h53
